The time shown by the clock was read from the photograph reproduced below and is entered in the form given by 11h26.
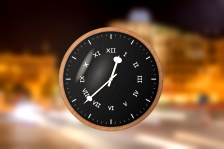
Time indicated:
12h38
